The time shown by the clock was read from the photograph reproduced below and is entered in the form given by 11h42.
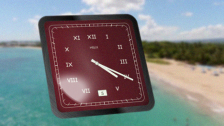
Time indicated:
4h20
